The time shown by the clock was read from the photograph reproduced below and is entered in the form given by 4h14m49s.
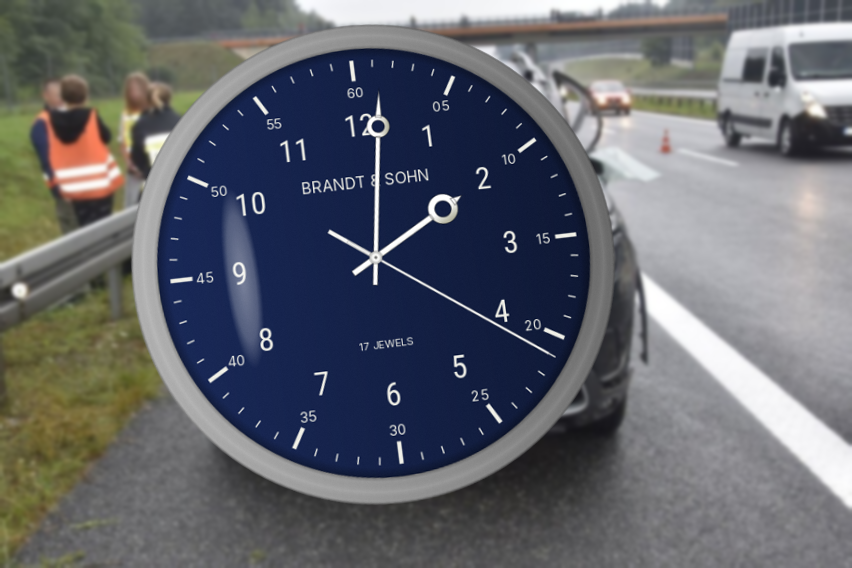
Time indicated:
2h01m21s
